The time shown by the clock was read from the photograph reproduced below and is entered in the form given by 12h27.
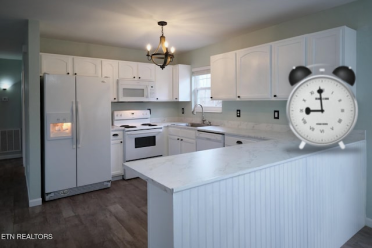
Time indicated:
8h59
